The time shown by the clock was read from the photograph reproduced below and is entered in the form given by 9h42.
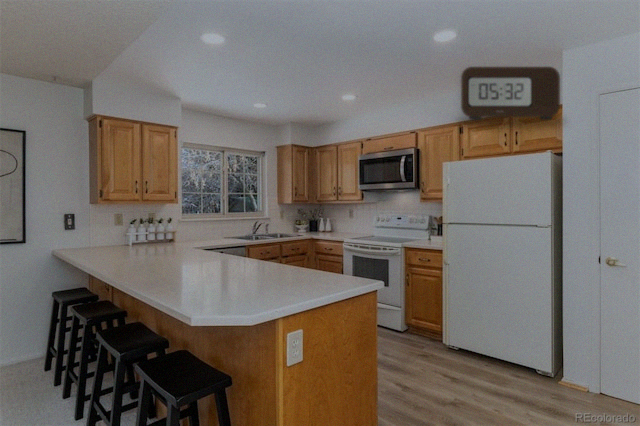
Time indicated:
5h32
